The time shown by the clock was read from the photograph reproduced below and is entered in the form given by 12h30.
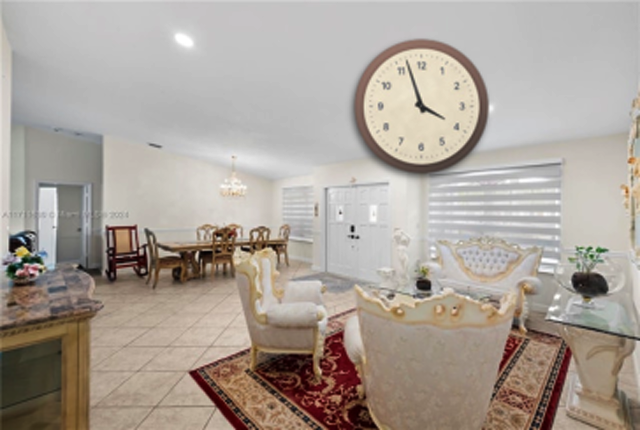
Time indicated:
3h57
